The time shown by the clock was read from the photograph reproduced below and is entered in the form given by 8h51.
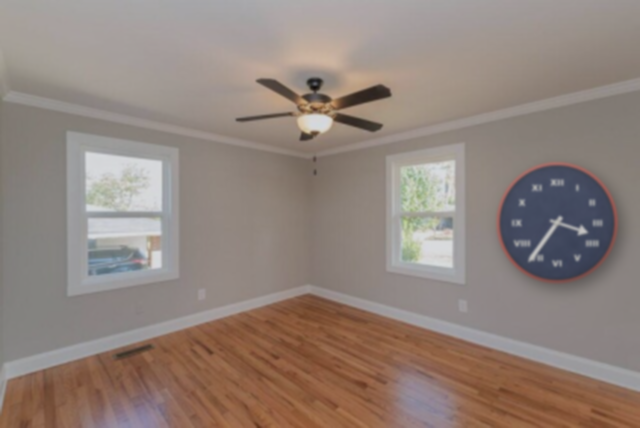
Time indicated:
3h36
